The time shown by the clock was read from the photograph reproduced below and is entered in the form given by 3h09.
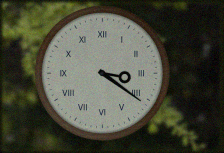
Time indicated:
3h21
